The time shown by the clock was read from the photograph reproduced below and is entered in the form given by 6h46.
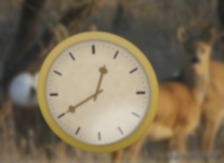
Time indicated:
12h40
